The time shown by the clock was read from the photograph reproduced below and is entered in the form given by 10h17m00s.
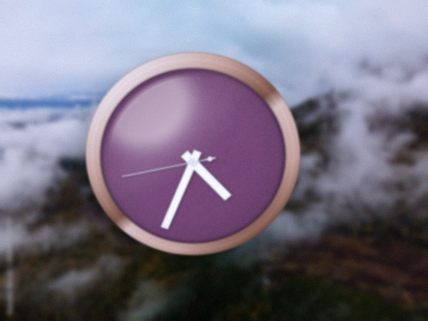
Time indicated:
4h33m43s
